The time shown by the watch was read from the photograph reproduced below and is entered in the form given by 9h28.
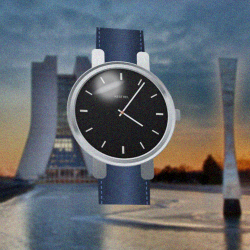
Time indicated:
4h06
